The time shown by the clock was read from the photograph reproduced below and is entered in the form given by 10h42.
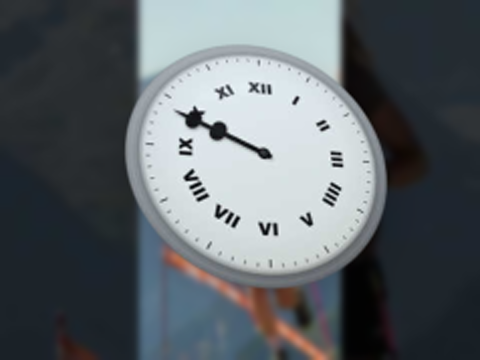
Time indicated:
9h49
